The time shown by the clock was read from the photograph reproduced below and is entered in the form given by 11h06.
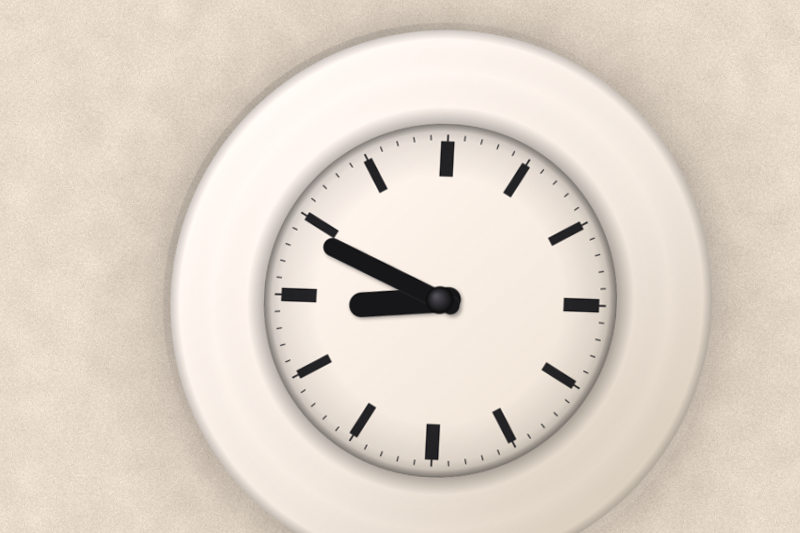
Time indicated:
8h49
